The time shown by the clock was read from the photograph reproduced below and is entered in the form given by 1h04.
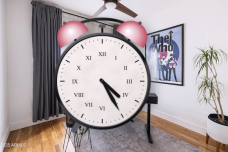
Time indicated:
4h25
